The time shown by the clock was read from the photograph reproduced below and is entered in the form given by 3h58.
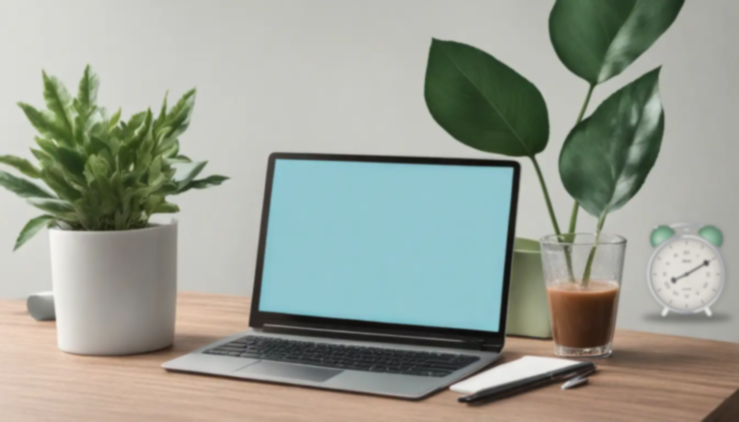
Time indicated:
8h10
